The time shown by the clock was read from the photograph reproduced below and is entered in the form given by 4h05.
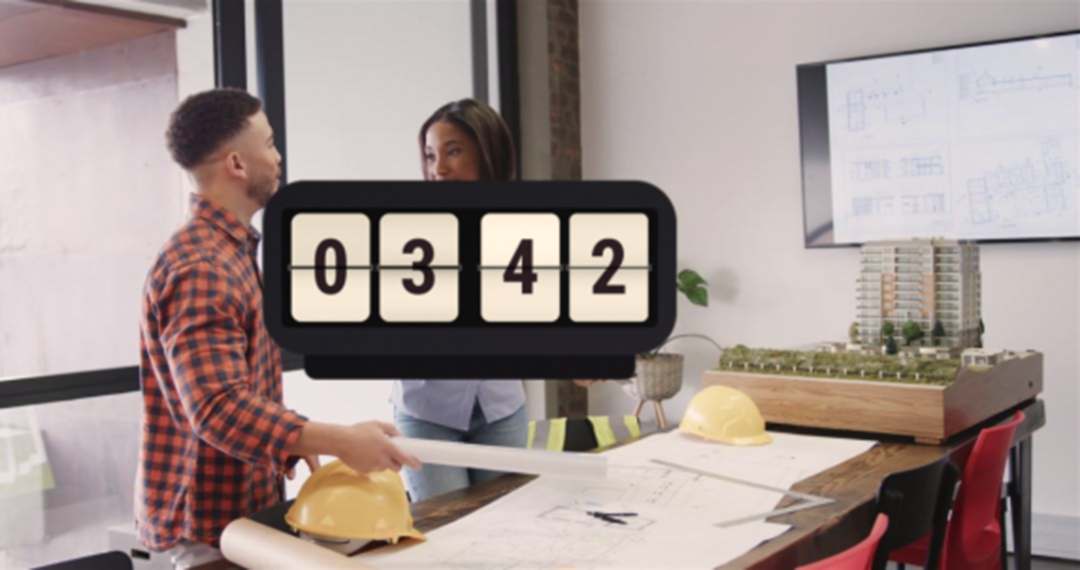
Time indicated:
3h42
